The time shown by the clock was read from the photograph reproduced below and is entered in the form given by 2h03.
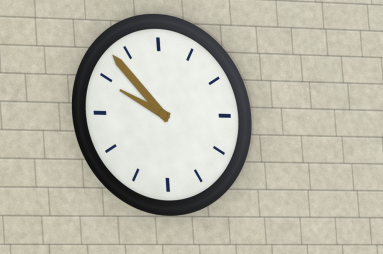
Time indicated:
9h53
